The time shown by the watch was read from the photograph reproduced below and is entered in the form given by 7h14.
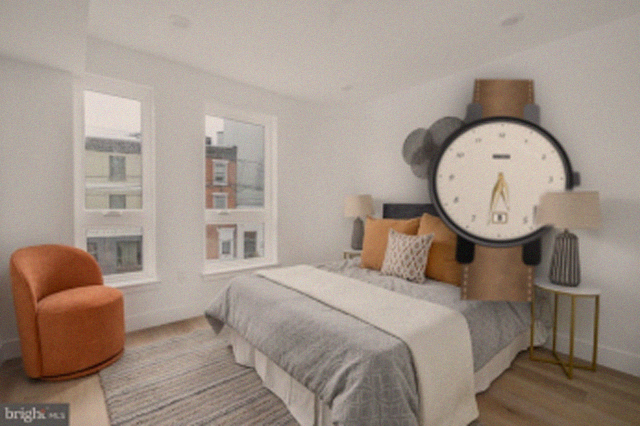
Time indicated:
5h32
